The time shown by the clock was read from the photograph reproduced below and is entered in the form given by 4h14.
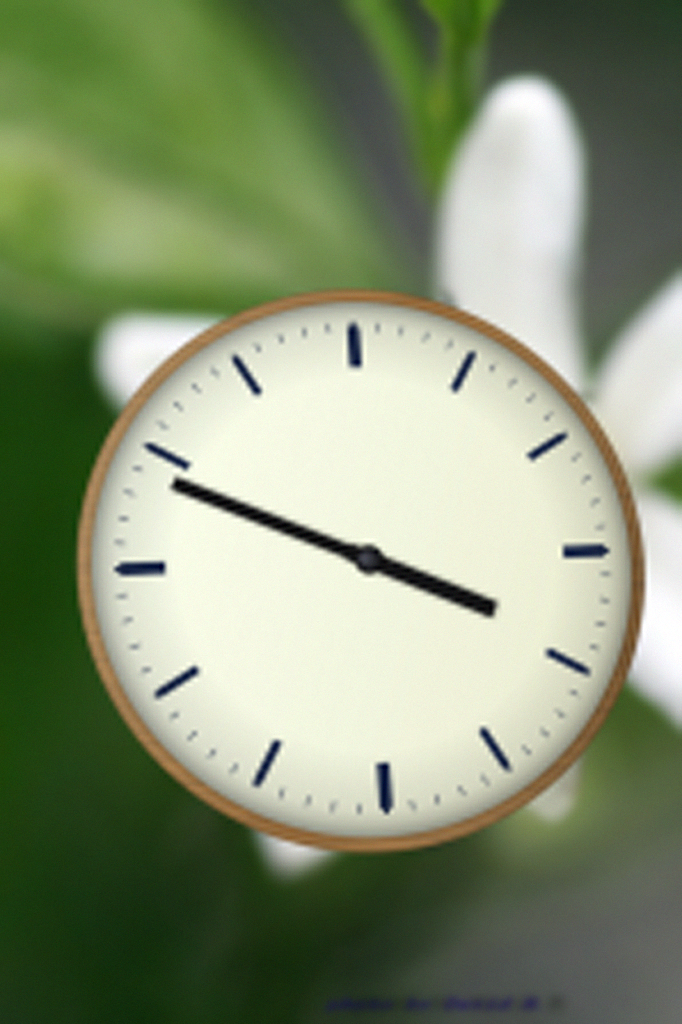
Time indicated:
3h49
